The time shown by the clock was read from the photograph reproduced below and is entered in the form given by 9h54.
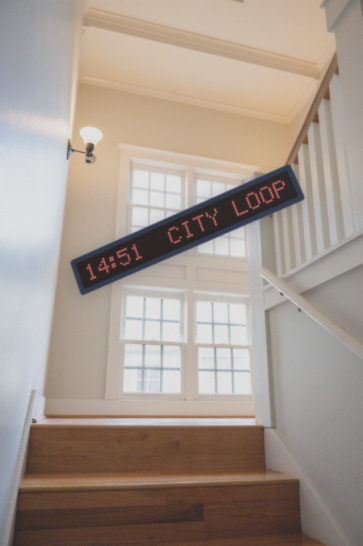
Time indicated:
14h51
